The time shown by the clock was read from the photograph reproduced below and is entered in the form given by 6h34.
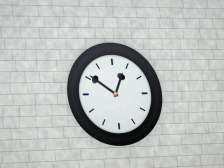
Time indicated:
12h51
